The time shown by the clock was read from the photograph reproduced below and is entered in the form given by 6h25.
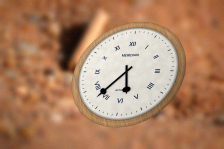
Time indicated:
5h37
